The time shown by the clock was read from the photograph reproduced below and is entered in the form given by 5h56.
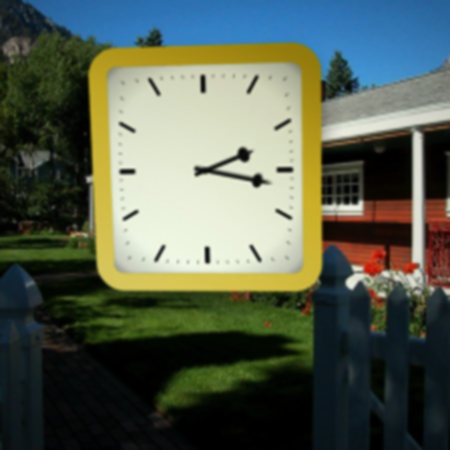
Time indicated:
2h17
